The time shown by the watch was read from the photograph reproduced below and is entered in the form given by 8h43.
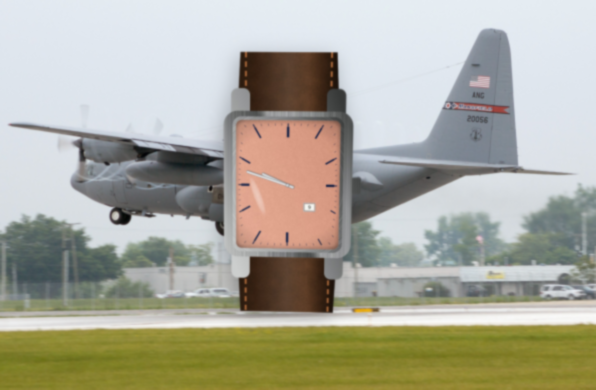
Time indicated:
9h48
